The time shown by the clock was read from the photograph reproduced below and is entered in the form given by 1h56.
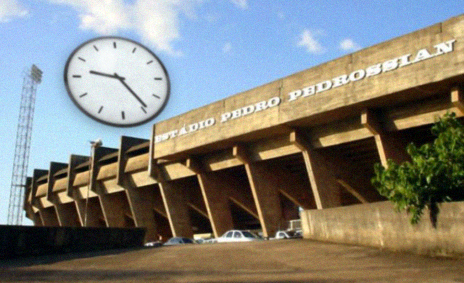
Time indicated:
9h24
